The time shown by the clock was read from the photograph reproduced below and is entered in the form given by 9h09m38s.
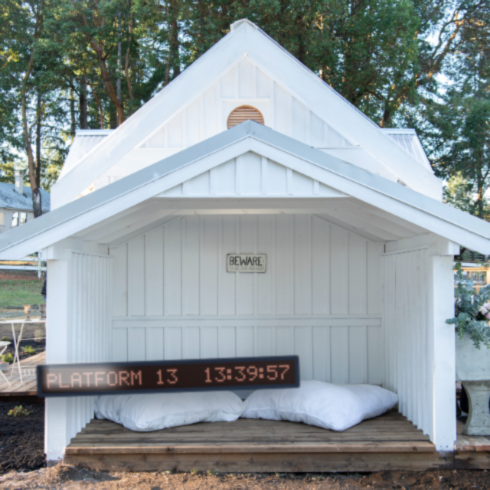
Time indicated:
13h39m57s
